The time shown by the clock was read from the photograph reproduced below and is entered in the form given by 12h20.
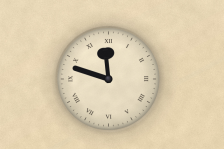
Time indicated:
11h48
